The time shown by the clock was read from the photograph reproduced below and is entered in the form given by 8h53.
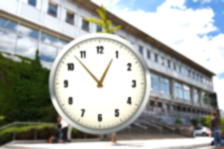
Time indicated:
12h53
